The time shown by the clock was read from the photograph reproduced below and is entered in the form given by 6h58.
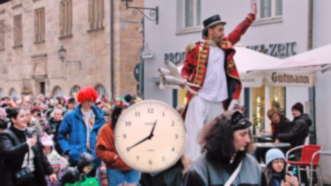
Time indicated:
12h40
